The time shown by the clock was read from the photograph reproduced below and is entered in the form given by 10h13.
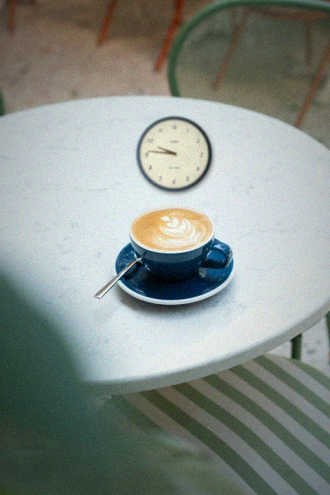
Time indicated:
9h46
